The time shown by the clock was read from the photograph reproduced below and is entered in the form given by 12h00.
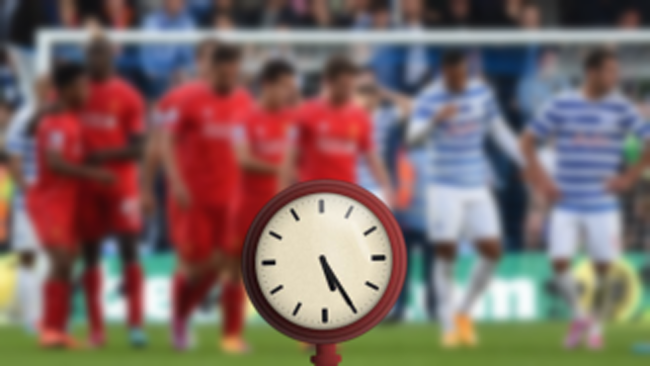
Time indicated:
5h25
